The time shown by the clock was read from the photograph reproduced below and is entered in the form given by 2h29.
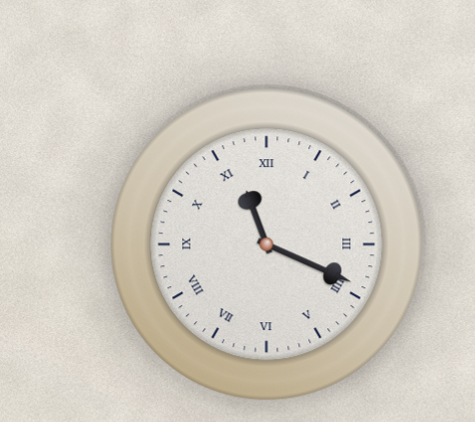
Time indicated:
11h19
